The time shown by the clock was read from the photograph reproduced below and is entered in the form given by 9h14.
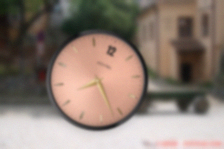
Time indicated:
7h22
